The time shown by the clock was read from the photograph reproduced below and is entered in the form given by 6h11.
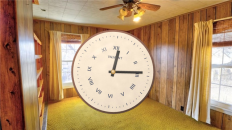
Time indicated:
12h14
